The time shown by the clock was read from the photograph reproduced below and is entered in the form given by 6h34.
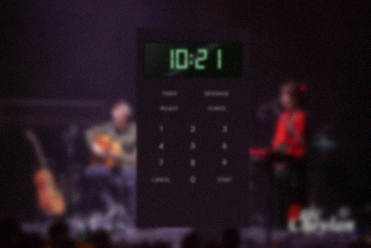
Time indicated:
10h21
